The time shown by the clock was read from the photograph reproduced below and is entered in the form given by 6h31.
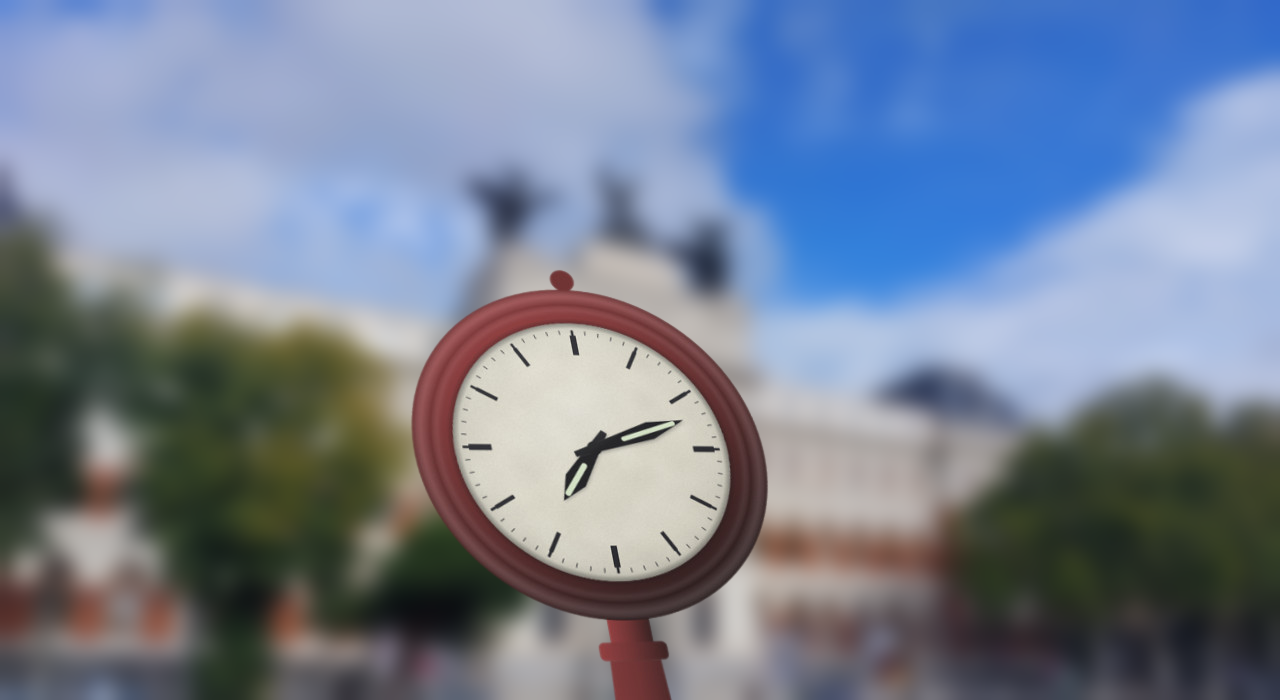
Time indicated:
7h12
